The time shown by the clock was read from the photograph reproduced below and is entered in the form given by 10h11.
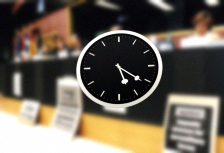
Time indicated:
5h21
